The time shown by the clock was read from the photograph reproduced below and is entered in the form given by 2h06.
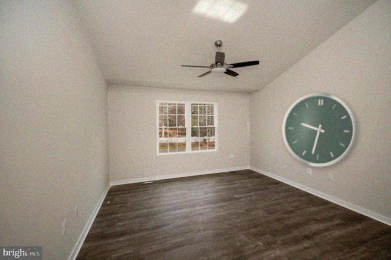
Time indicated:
9h32
